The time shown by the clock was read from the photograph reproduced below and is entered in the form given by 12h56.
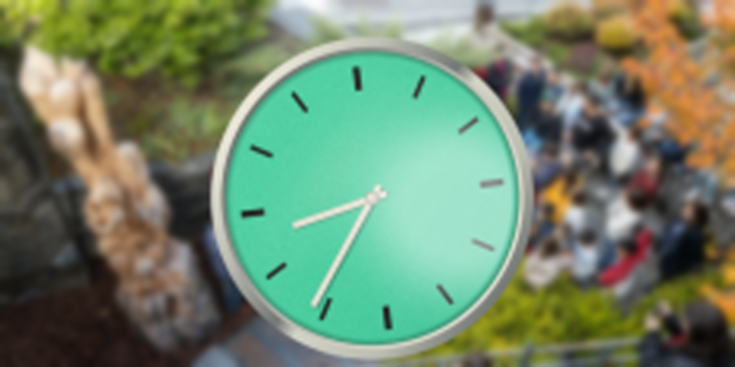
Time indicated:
8h36
